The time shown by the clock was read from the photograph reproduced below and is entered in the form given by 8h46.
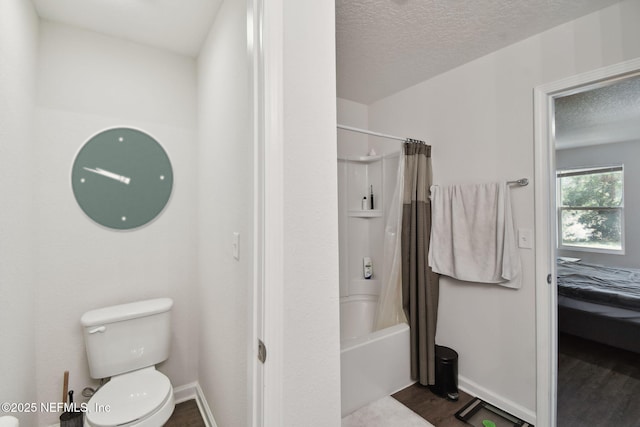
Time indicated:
9h48
